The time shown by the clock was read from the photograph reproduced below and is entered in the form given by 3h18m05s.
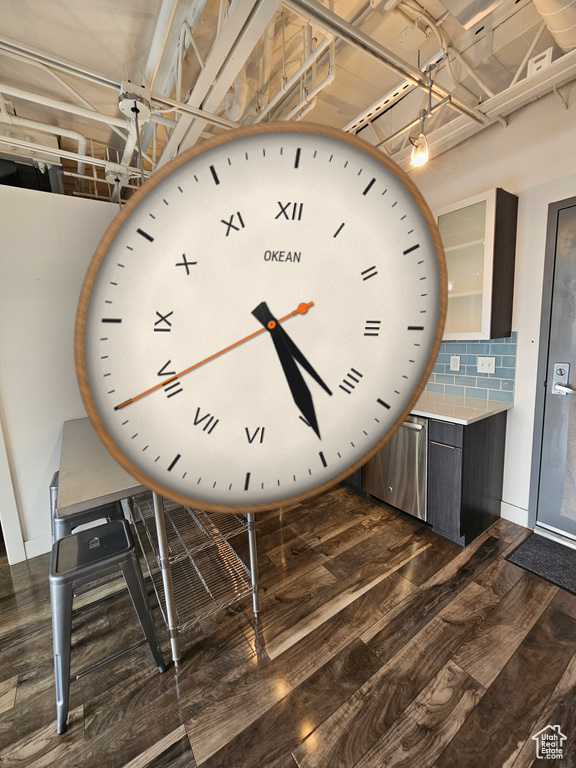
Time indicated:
4h24m40s
